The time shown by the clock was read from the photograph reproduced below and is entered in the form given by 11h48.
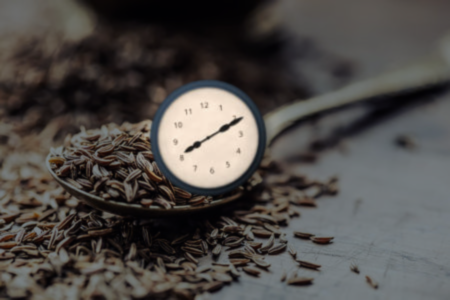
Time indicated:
8h11
